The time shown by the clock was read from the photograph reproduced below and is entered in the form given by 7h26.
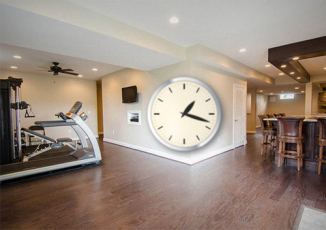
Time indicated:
1h18
